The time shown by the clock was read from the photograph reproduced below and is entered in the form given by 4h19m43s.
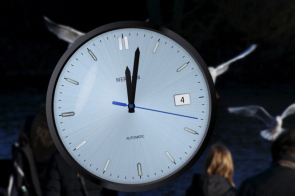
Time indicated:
12h02m18s
